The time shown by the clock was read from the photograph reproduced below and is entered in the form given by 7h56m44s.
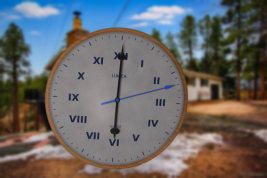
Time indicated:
6h00m12s
